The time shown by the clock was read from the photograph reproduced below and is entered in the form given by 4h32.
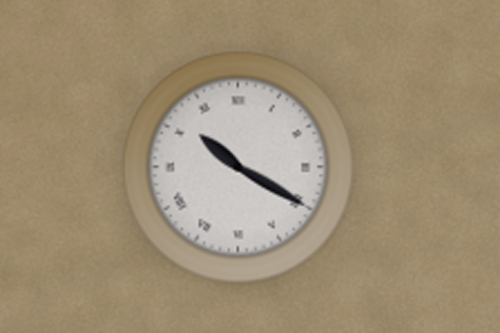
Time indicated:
10h20
